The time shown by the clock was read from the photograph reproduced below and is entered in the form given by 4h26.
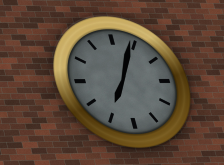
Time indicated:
7h04
